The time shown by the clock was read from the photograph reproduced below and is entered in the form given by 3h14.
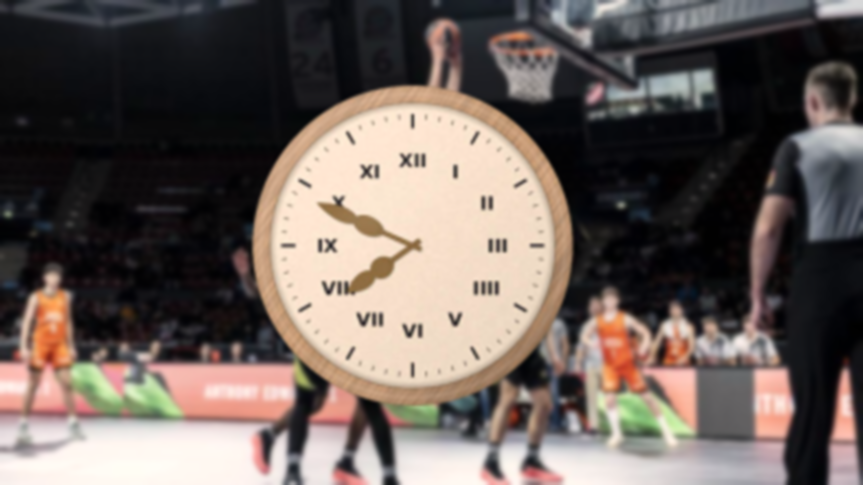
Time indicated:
7h49
